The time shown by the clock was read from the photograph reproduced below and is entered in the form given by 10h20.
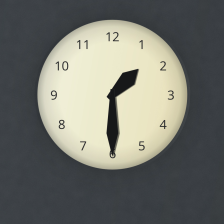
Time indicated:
1h30
